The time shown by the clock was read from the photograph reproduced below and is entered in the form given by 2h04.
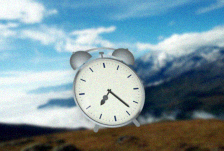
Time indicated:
7h23
